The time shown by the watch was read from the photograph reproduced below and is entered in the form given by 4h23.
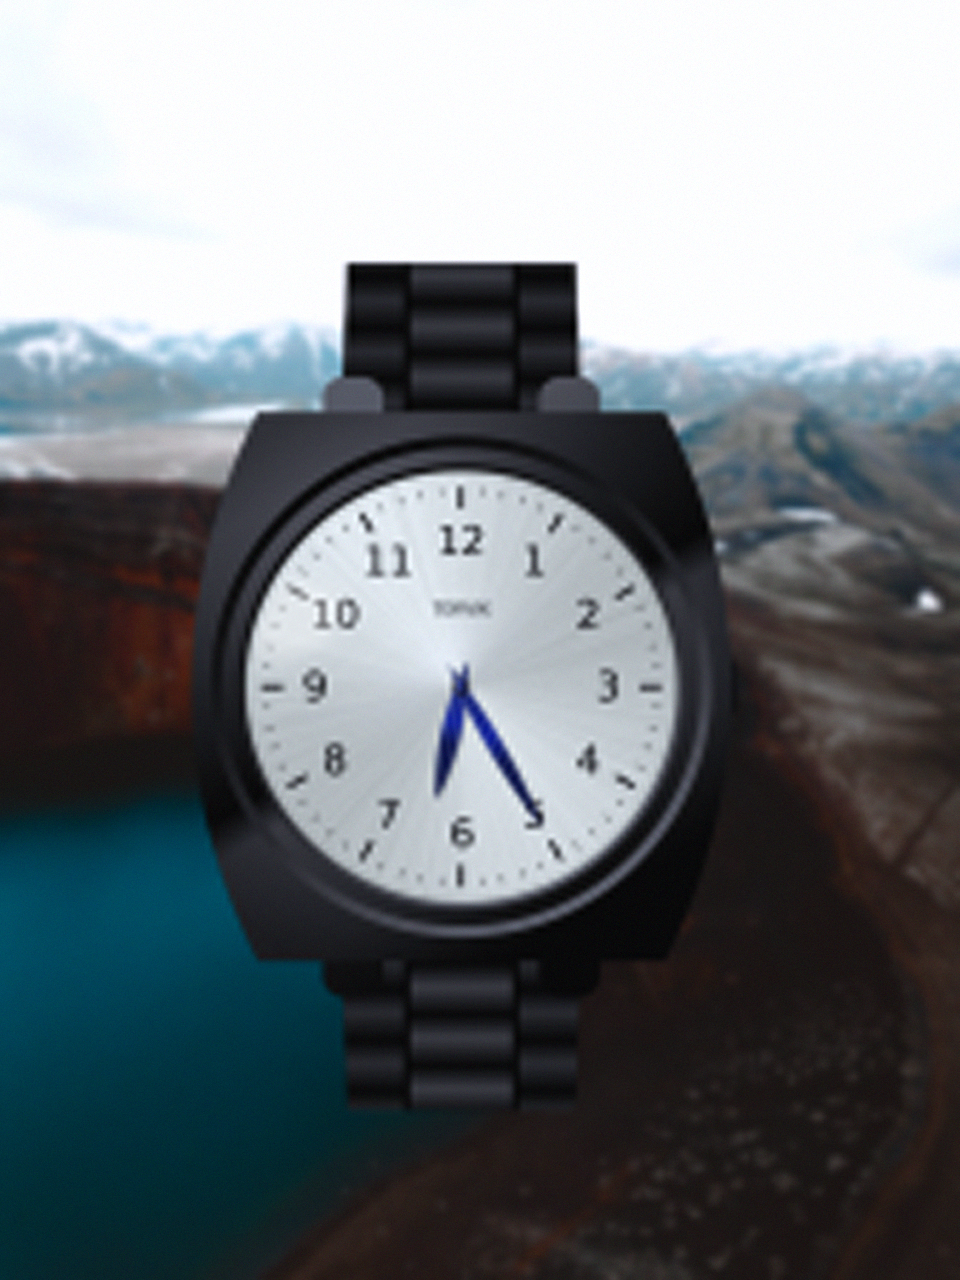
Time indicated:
6h25
